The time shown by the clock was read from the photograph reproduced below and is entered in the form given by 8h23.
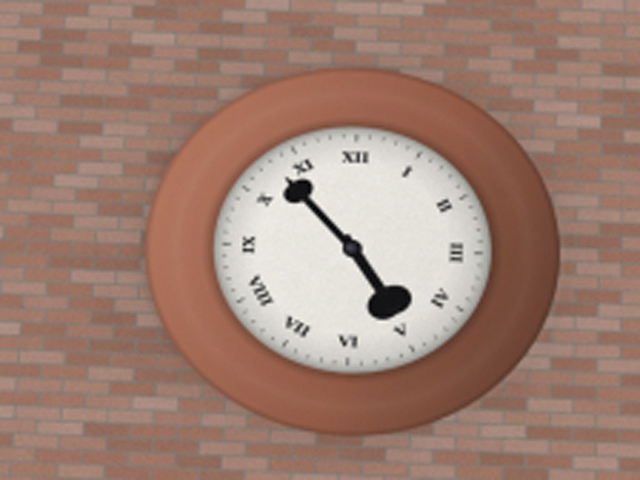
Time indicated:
4h53
